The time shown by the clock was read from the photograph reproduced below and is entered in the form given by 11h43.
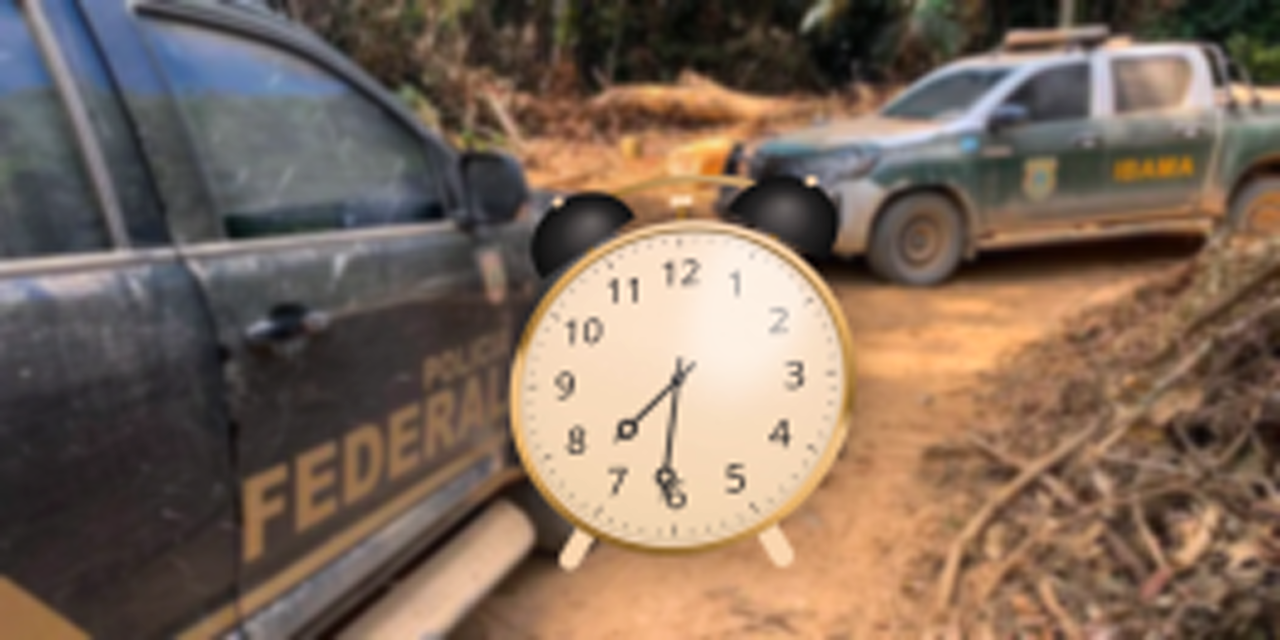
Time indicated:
7h31
